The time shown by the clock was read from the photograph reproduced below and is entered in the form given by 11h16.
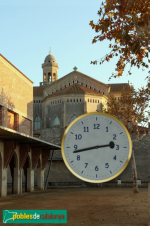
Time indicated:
2h43
